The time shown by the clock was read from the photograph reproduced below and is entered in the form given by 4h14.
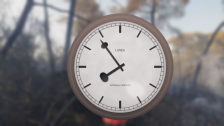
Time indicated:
7h54
